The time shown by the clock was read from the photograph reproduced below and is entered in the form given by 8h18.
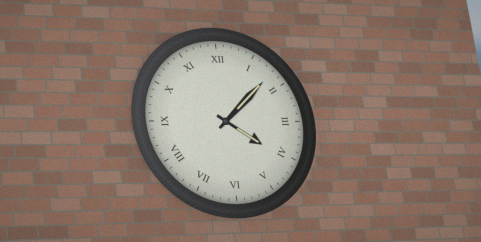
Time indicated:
4h08
